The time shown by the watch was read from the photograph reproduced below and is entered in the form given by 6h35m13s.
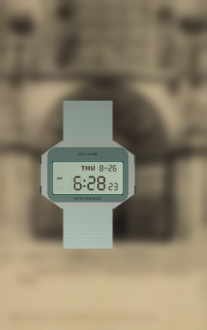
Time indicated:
6h28m23s
